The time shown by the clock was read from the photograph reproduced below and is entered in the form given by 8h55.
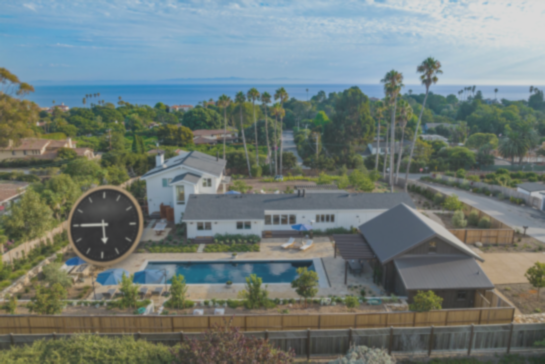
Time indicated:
5h45
